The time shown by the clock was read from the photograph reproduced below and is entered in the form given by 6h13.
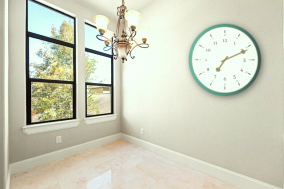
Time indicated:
7h11
